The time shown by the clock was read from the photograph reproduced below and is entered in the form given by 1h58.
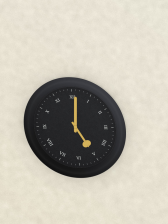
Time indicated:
5h01
